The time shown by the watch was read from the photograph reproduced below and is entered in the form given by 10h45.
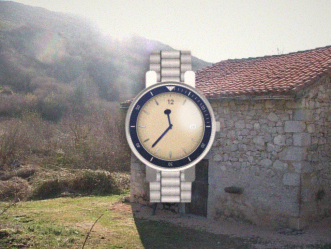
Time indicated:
11h37
